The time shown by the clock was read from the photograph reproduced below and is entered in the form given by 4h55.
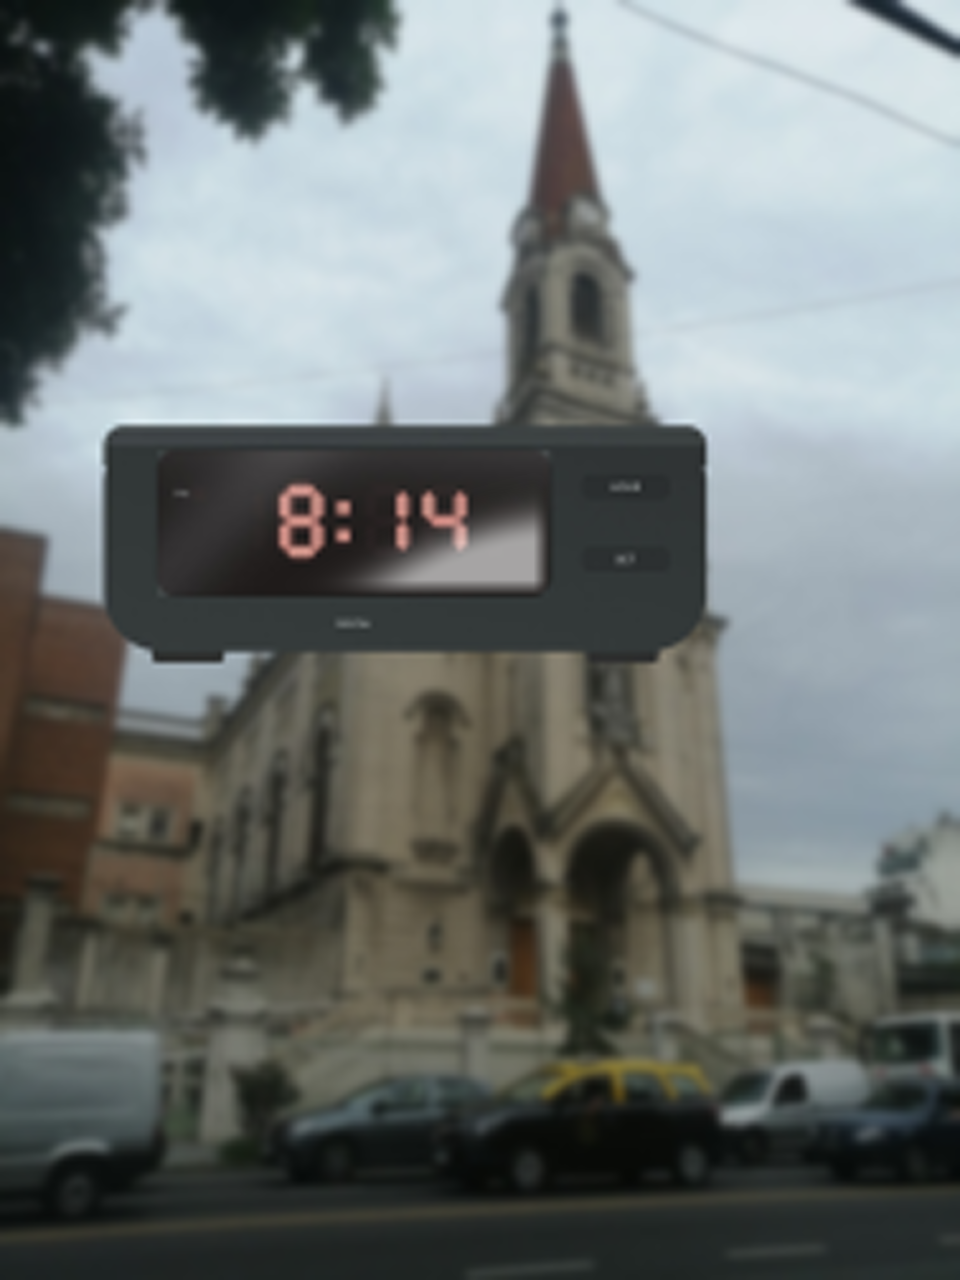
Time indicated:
8h14
